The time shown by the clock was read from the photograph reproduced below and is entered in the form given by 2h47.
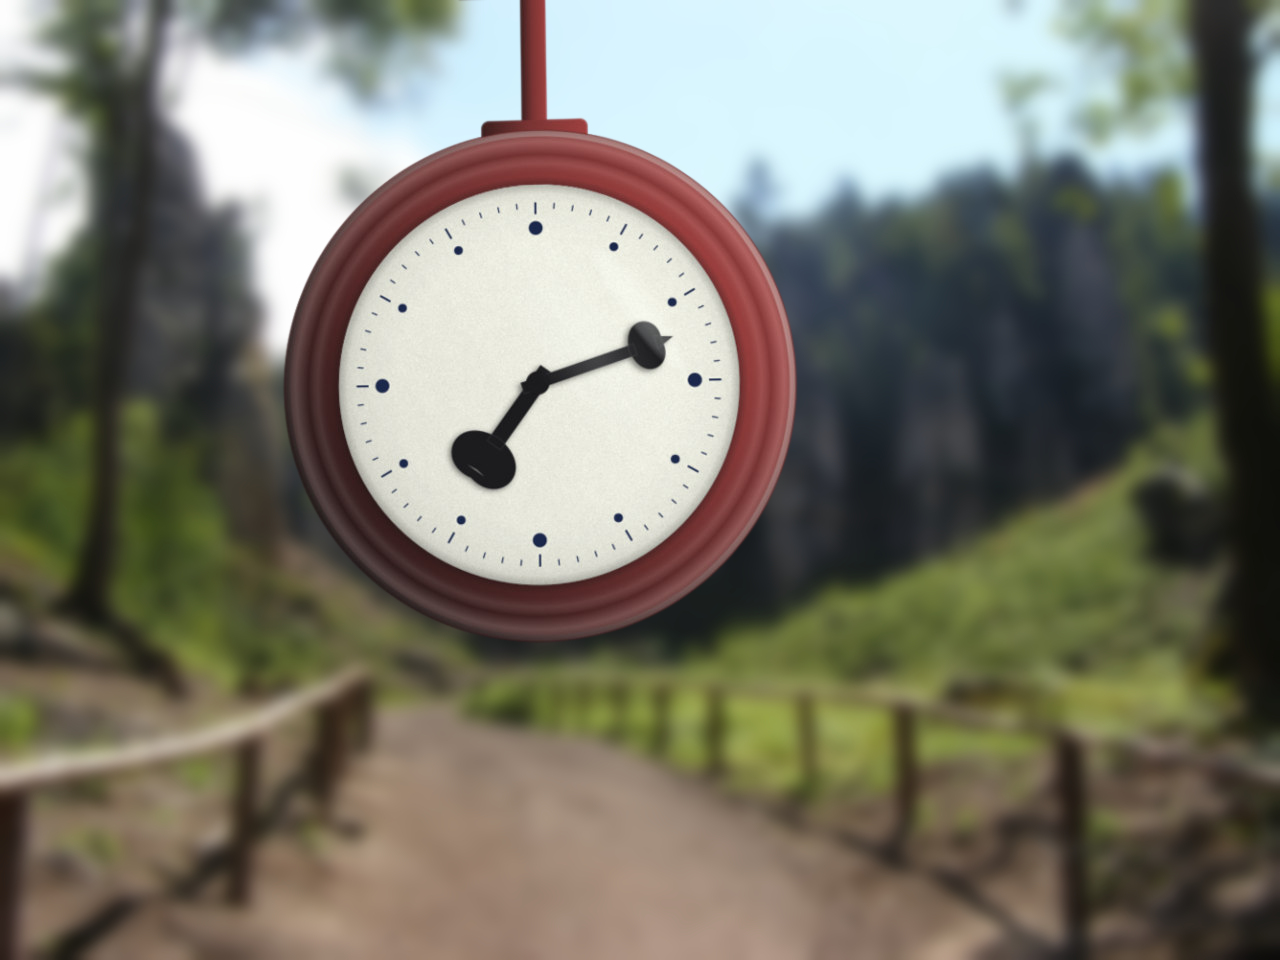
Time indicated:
7h12
